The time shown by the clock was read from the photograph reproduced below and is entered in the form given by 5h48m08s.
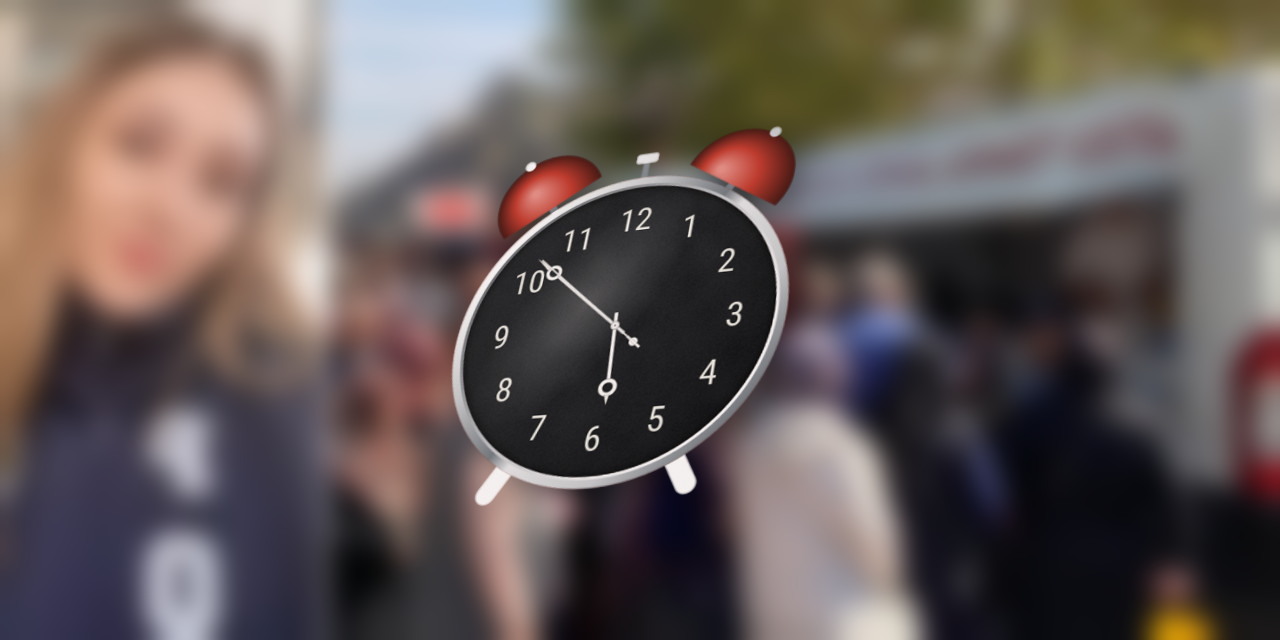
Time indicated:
5h51m52s
